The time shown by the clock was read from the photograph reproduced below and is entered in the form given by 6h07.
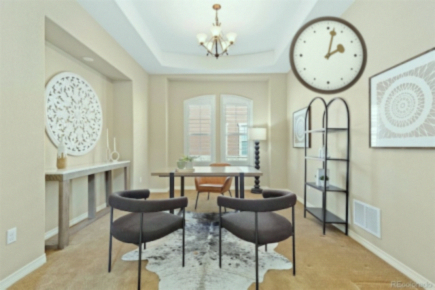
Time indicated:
2h02
